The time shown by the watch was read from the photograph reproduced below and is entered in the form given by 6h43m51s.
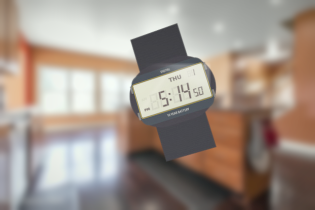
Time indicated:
5h14m50s
